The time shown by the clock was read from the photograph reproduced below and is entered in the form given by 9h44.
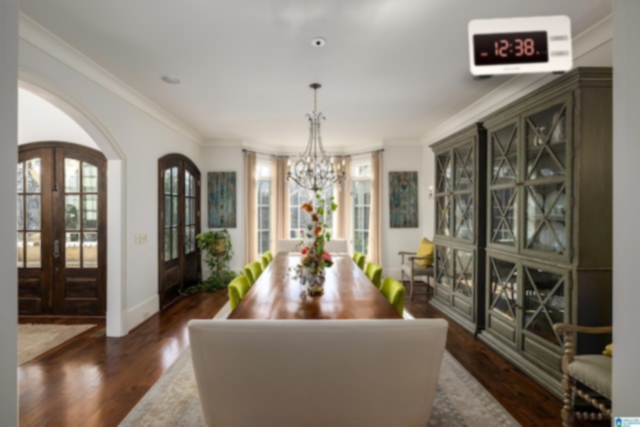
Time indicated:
12h38
